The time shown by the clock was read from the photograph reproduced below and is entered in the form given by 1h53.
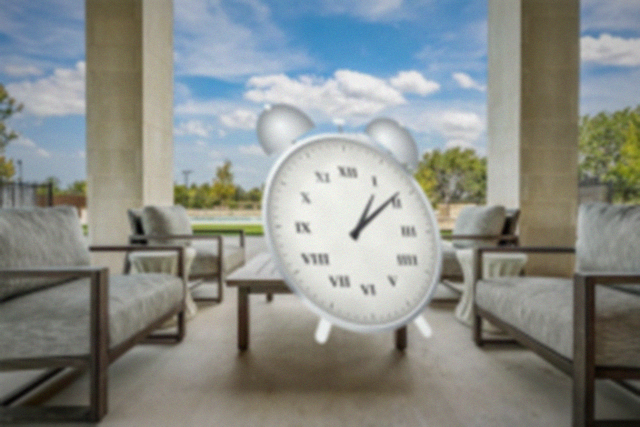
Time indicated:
1h09
